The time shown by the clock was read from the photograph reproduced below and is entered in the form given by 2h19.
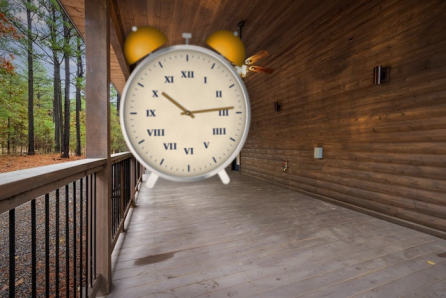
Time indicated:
10h14
